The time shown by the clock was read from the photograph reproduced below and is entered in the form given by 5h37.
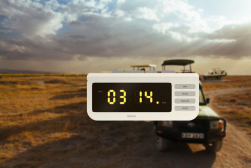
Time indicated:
3h14
